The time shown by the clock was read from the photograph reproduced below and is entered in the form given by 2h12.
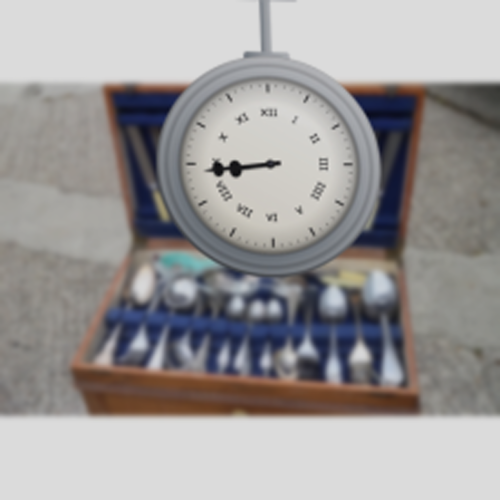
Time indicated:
8h44
